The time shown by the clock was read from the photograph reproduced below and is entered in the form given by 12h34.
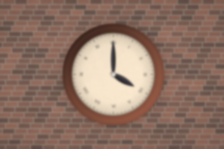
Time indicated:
4h00
